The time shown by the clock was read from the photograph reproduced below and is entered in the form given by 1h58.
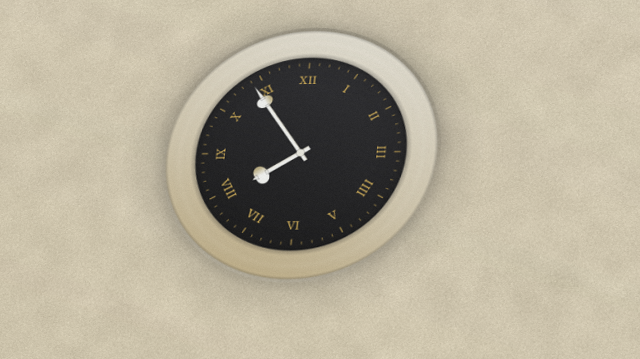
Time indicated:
7h54
